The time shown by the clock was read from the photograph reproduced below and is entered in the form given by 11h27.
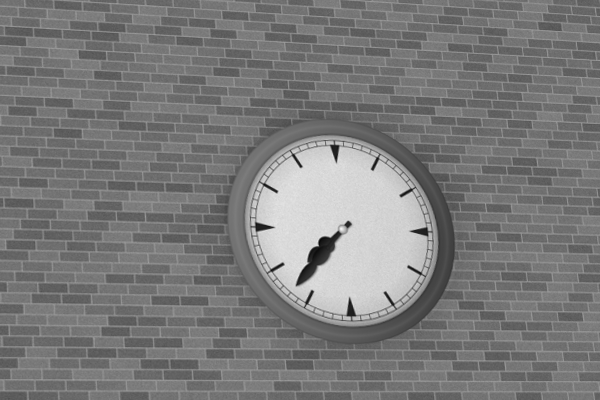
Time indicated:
7h37
